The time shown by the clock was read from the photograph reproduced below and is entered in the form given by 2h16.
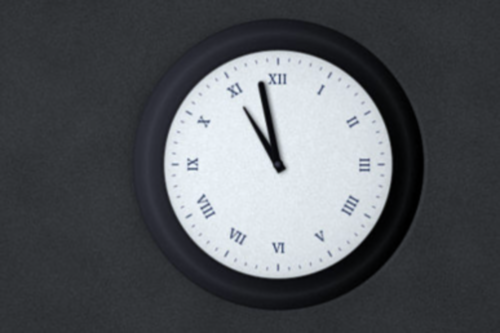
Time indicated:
10h58
